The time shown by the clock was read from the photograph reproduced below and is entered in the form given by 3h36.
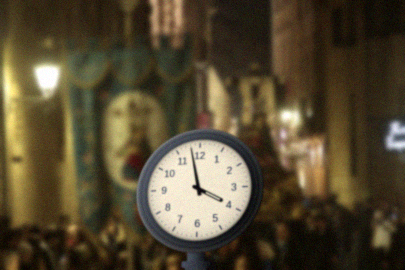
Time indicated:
3h58
